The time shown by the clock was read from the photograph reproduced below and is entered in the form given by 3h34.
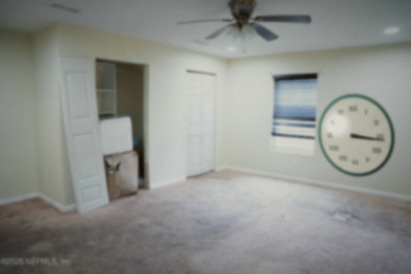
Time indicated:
3h16
